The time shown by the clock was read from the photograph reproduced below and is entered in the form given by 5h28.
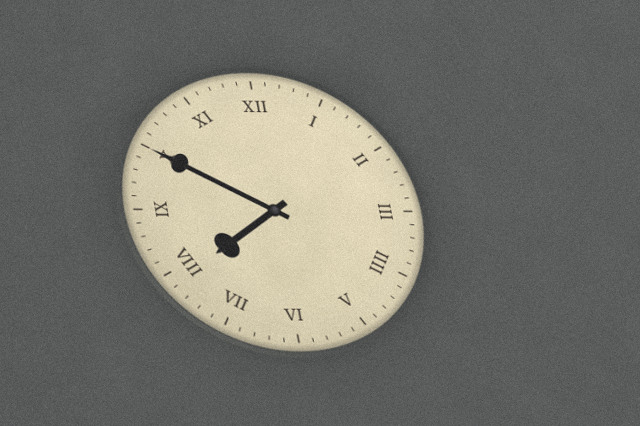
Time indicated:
7h50
